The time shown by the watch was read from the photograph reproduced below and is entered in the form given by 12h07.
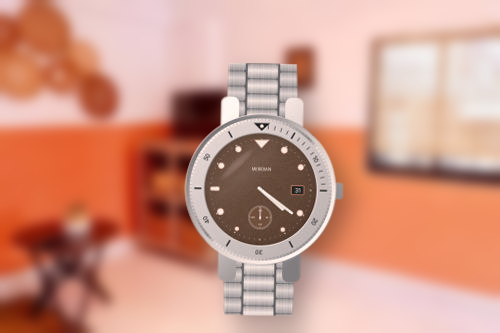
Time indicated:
4h21
